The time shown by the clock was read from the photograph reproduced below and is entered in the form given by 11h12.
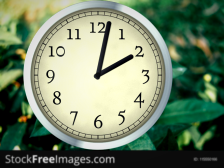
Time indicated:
2h02
